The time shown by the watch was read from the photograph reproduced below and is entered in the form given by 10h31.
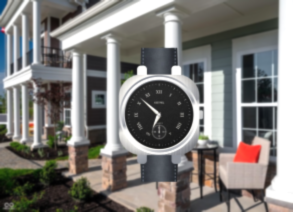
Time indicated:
6h52
